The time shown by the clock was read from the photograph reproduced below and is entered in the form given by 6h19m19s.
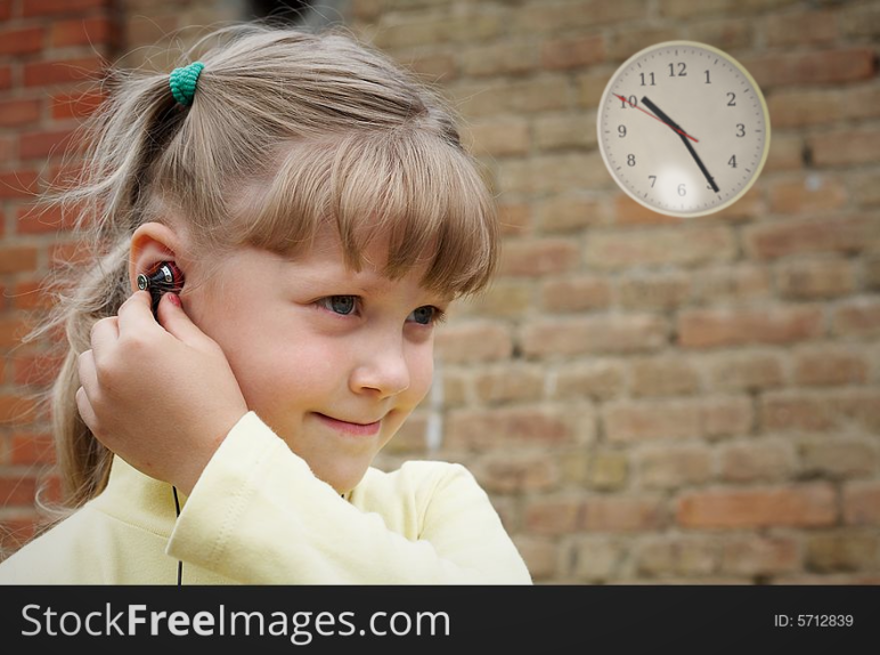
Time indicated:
10h24m50s
